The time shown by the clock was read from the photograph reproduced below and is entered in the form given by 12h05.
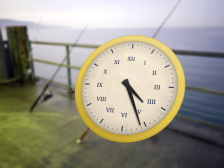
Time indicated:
4h26
